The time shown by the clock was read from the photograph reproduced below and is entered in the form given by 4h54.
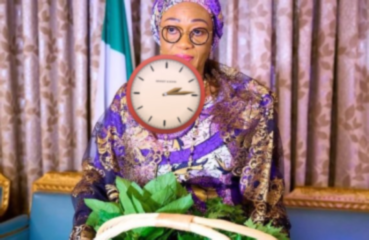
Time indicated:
2h14
